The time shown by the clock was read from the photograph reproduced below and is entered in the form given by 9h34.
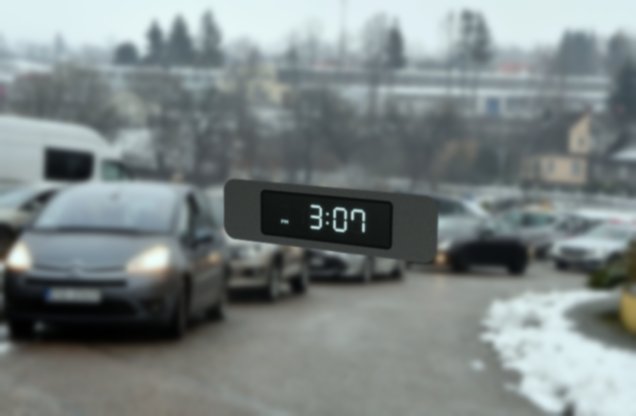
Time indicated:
3h07
